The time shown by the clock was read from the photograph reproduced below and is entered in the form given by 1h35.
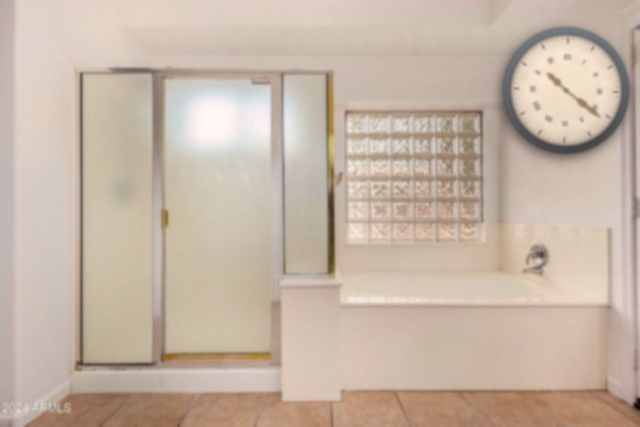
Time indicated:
10h21
